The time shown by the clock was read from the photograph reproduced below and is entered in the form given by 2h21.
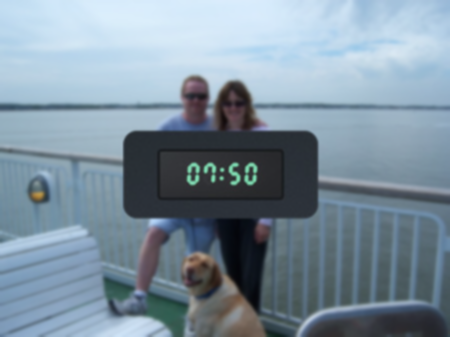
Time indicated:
7h50
